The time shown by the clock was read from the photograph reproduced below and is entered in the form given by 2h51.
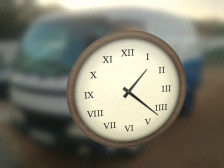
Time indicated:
1h22
